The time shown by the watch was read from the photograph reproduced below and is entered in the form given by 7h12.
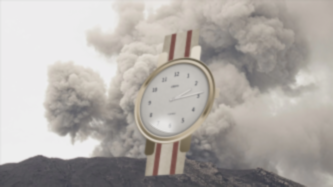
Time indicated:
2h14
